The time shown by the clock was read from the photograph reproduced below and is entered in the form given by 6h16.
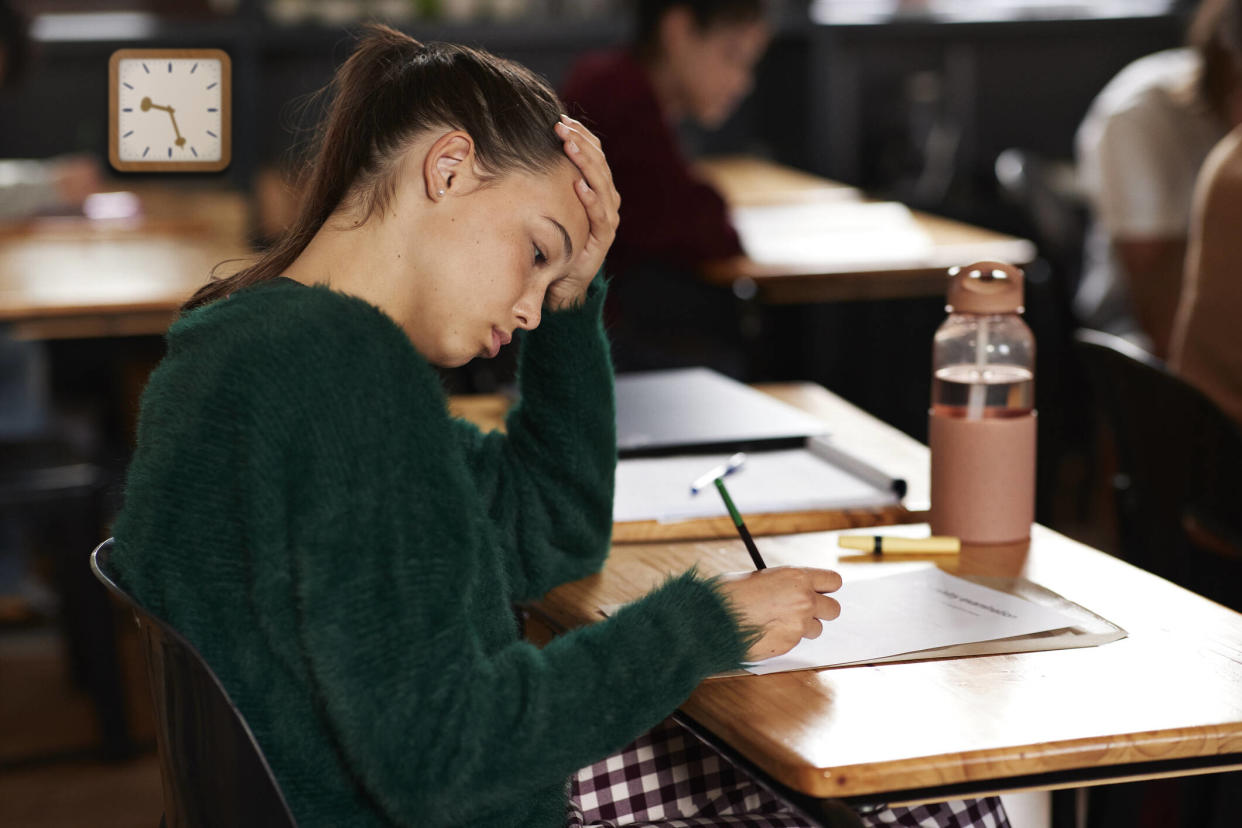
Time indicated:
9h27
